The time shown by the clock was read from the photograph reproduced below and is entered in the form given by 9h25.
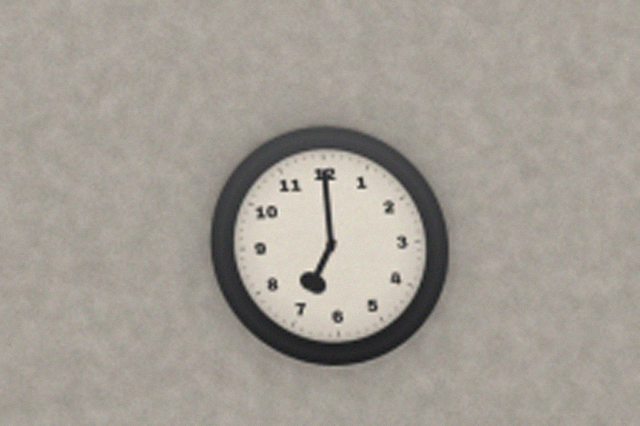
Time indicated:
7h00
